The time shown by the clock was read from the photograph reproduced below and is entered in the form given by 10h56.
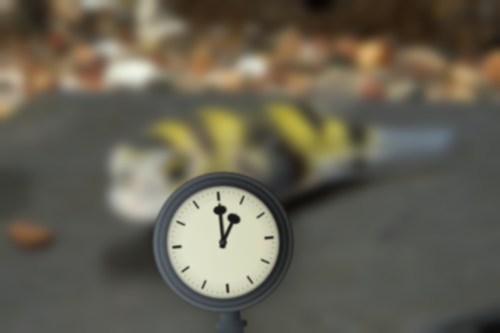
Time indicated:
1h00
